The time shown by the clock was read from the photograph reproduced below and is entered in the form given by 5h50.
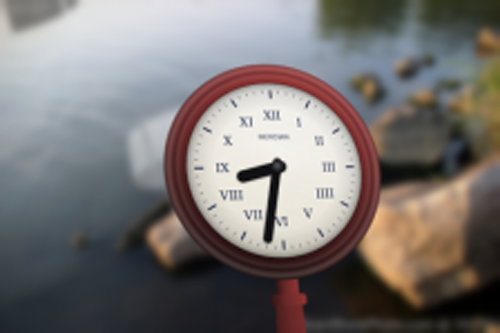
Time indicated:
8h32
